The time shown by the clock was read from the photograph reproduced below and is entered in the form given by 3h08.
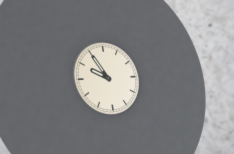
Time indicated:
9h55
